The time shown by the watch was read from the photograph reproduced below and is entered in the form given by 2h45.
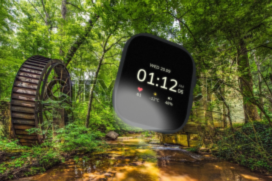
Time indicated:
1h12
